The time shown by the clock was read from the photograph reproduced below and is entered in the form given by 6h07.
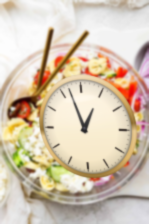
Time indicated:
12h57
